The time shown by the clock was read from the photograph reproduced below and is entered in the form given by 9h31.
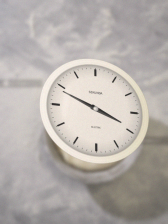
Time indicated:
3h49
